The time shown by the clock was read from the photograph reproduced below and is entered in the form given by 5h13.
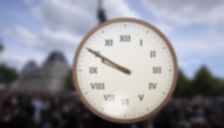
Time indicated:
9h50
